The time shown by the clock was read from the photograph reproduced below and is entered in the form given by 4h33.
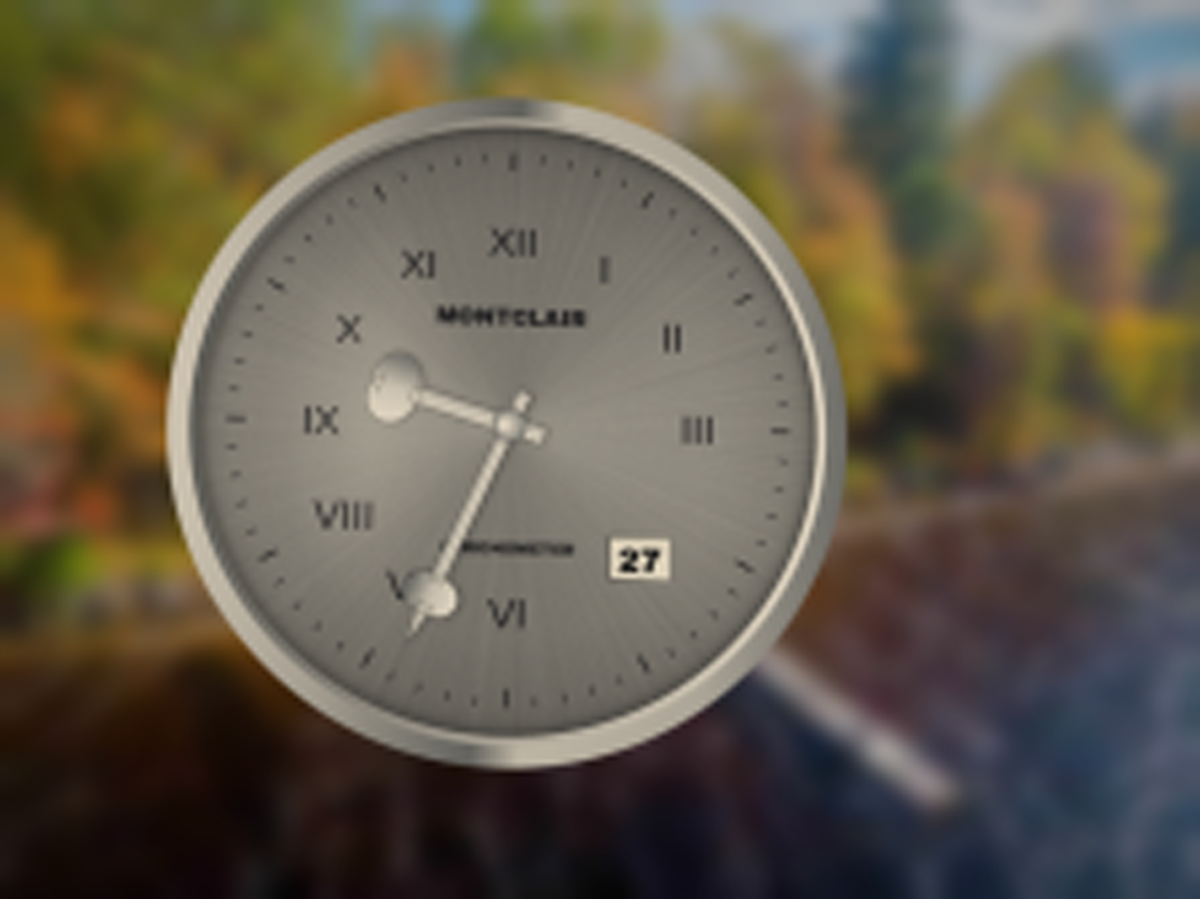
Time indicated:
9h34
